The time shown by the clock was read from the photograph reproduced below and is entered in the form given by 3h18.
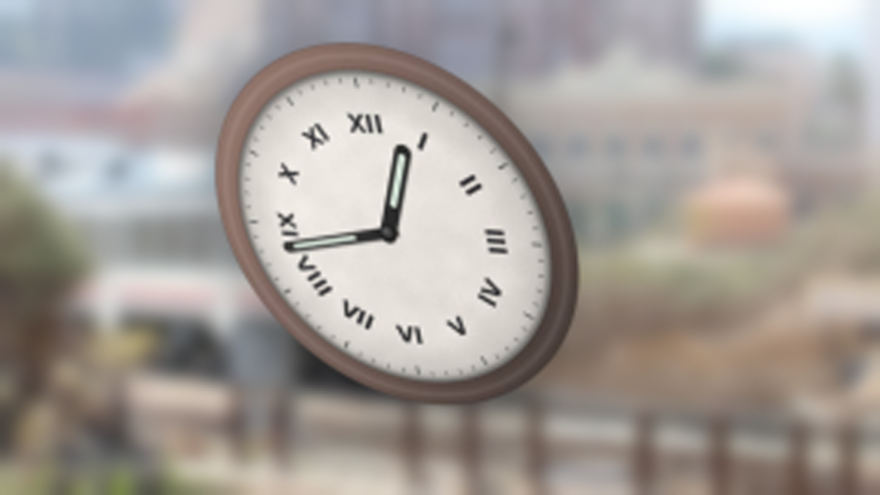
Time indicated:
12h43
